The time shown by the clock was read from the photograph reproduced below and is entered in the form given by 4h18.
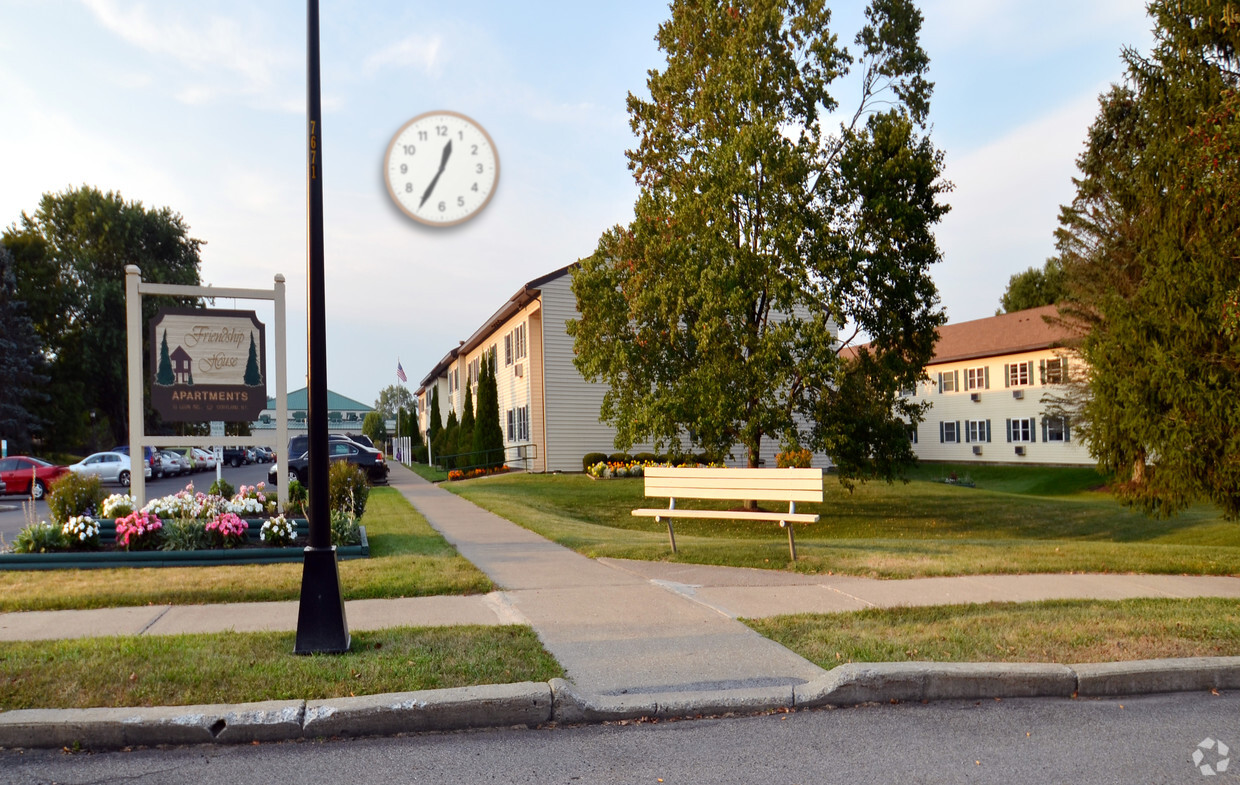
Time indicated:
12h35
